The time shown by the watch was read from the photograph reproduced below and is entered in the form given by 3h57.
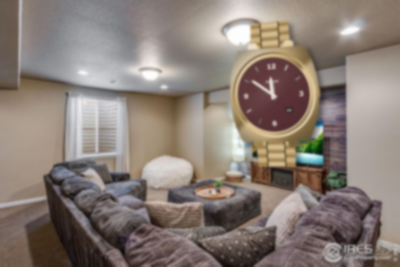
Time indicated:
11h51
